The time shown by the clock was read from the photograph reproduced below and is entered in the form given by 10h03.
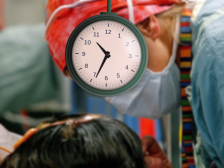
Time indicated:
10h34
